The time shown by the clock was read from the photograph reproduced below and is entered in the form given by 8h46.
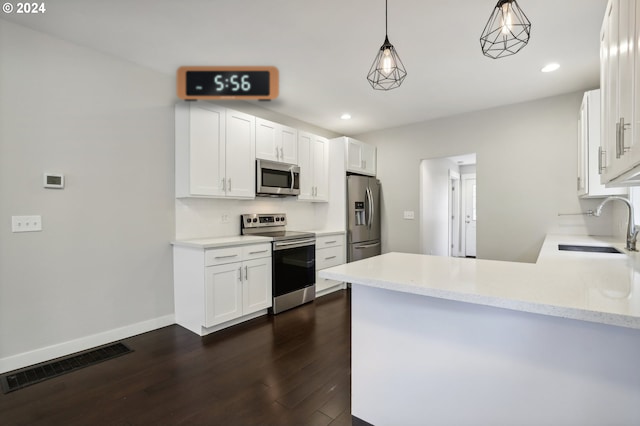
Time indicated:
5h56
